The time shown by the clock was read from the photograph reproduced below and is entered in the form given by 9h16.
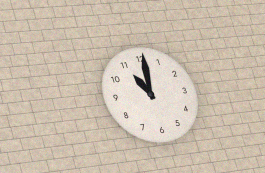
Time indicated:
11h01
